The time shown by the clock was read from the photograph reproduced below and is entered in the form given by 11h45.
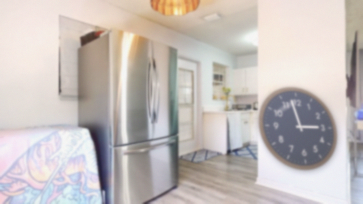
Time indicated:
2h58
